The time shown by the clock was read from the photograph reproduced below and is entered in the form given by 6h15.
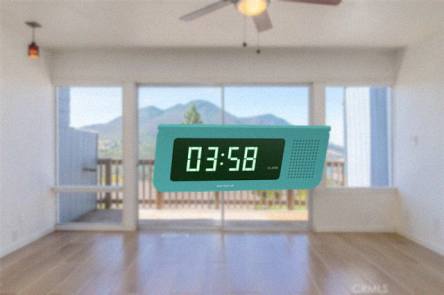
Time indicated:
3h58
